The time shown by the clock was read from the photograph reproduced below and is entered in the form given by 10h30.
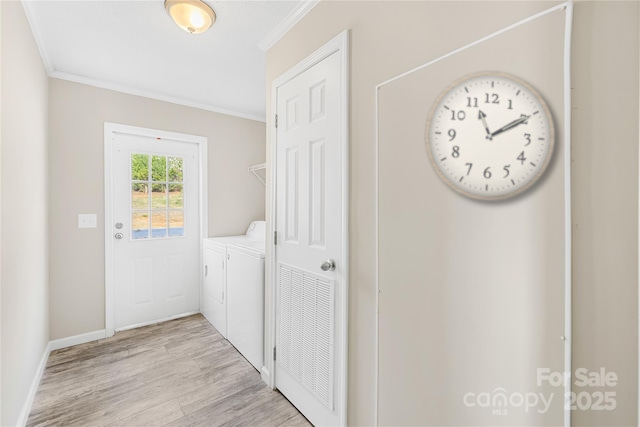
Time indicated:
11h10
